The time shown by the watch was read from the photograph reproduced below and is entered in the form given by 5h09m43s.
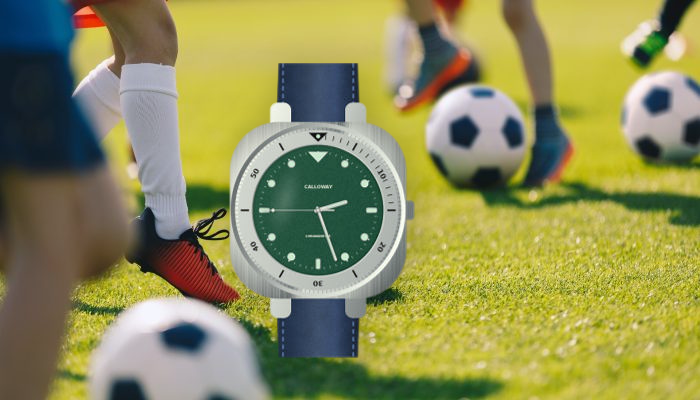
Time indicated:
2h26m45s
